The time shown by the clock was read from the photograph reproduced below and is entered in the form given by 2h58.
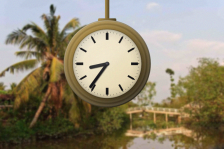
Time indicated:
8h36
